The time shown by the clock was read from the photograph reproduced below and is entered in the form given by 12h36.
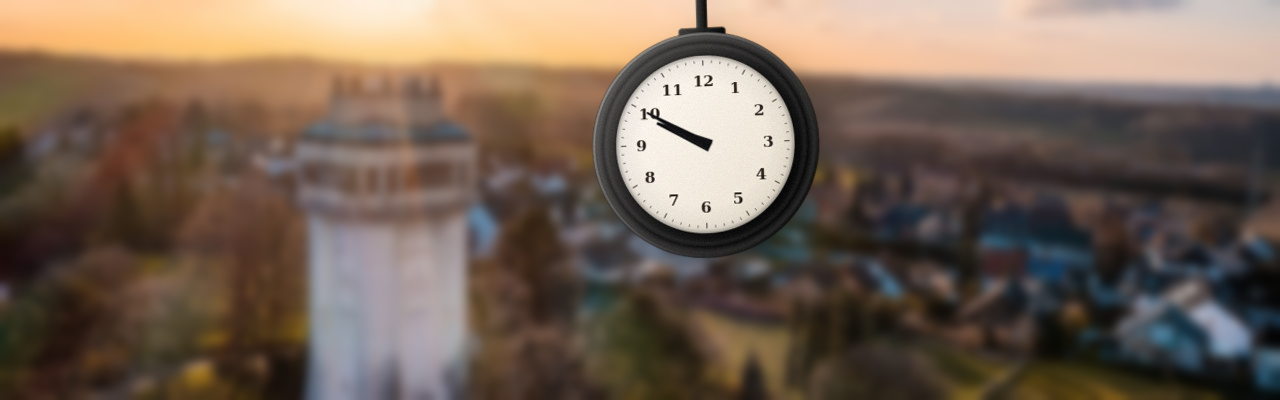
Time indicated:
9h50
